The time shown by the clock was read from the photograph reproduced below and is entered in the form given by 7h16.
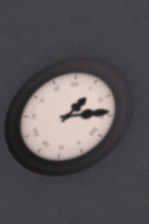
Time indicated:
1h14
